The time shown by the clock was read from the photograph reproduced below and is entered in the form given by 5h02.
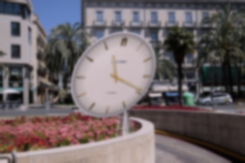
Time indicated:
11h19
